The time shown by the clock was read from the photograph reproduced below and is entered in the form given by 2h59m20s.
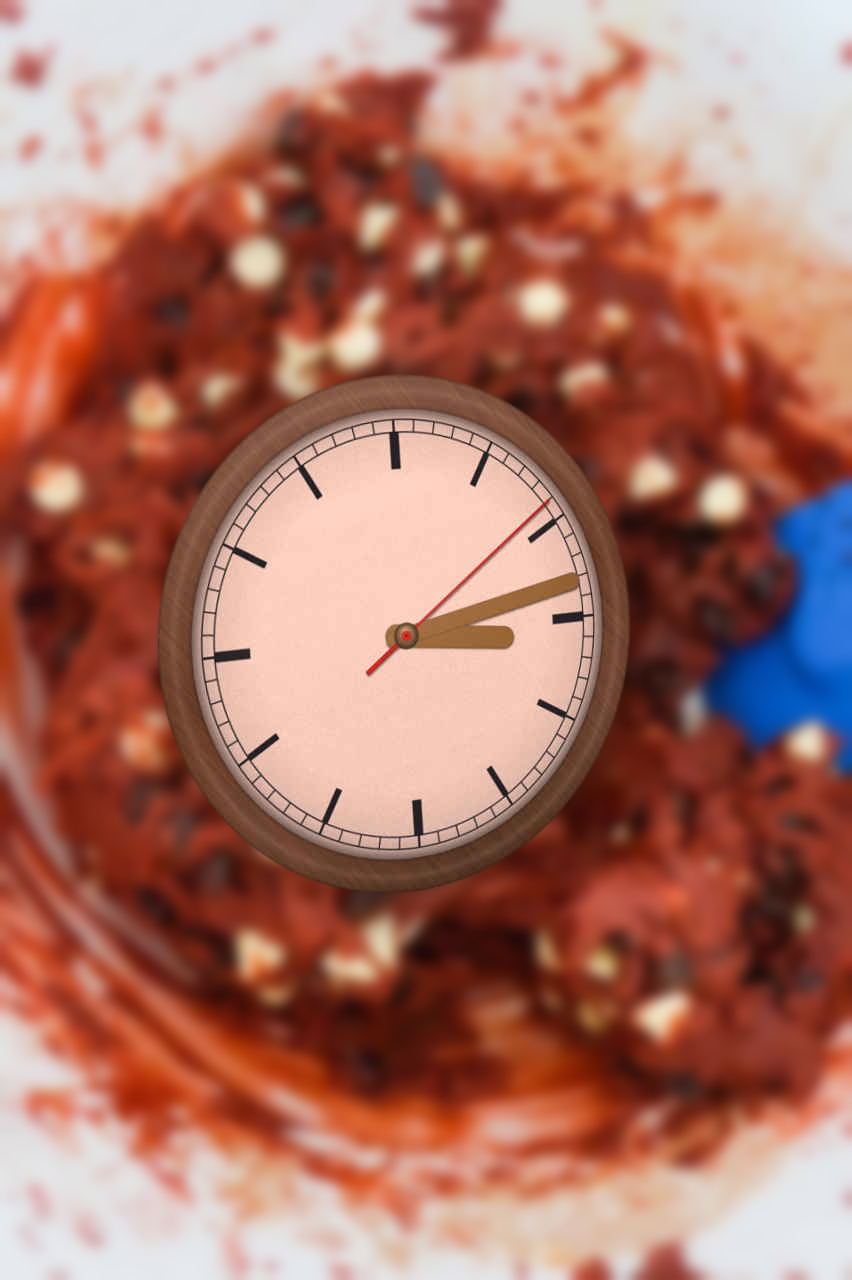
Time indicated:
3h13m09s
